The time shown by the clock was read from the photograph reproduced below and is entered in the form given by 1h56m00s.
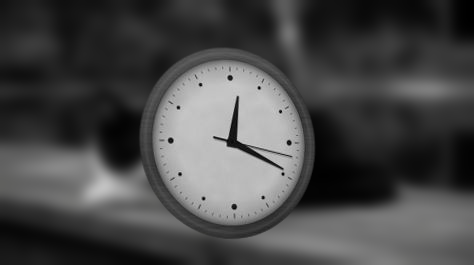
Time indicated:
12h19m17s
